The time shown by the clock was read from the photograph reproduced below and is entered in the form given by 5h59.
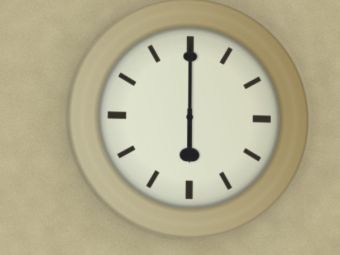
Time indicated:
6h00
